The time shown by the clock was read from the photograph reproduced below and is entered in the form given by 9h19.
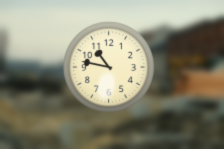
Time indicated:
10h47
